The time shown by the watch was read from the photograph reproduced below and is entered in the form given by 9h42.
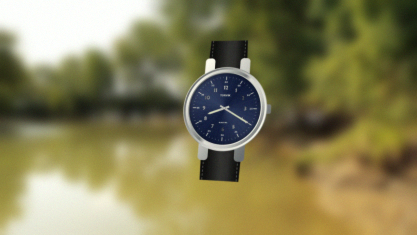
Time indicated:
8h20
